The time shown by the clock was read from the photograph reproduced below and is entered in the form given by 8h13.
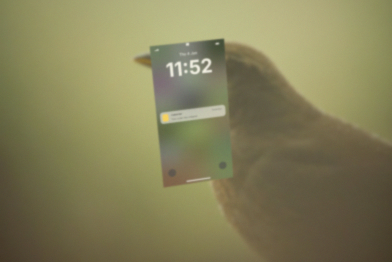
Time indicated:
11h52
